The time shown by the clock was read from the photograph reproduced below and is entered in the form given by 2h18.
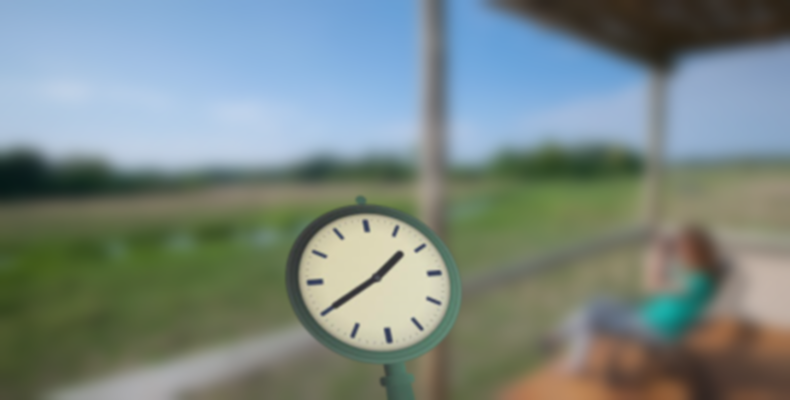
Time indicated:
1h40
